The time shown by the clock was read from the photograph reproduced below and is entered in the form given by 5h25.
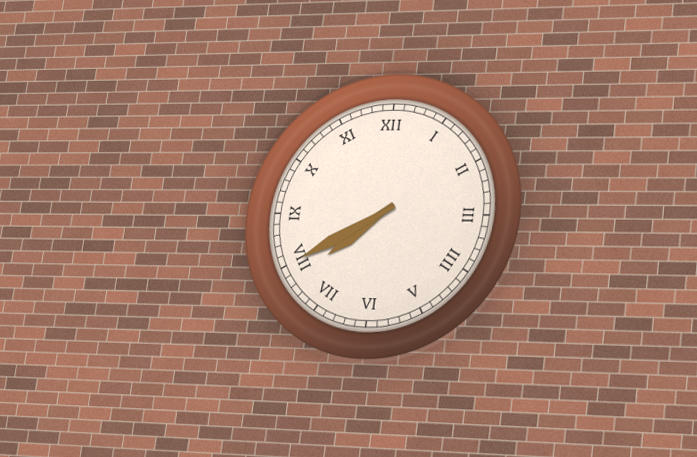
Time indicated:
7h40
